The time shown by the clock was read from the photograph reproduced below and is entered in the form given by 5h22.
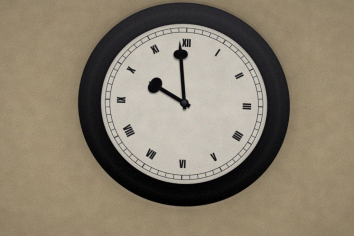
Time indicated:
9h59
